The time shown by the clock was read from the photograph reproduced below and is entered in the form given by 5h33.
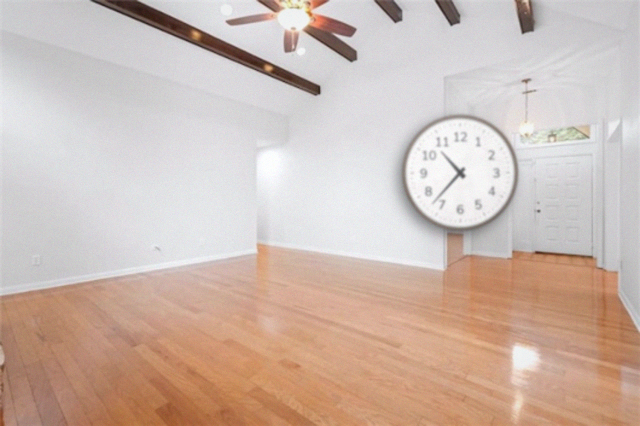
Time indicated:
10h37
